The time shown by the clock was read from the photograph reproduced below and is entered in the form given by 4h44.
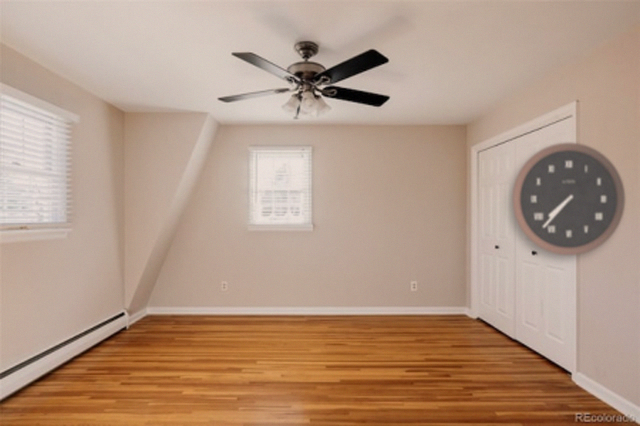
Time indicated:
7h37
